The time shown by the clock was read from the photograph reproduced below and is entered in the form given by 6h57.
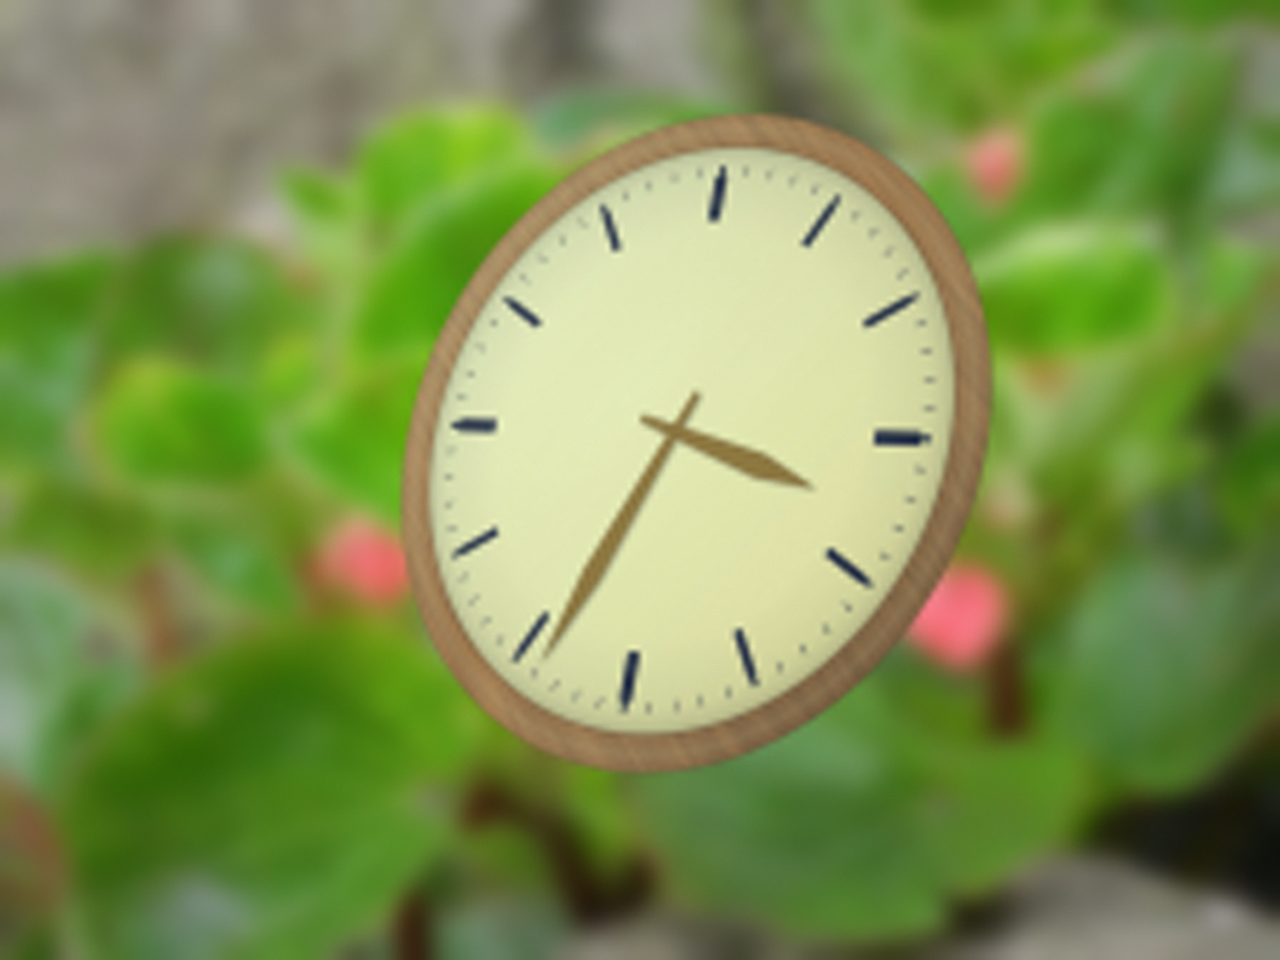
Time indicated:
3h34
